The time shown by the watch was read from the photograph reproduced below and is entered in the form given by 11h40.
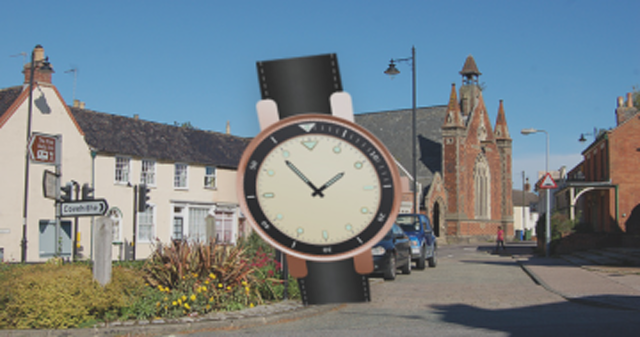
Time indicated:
1h54
